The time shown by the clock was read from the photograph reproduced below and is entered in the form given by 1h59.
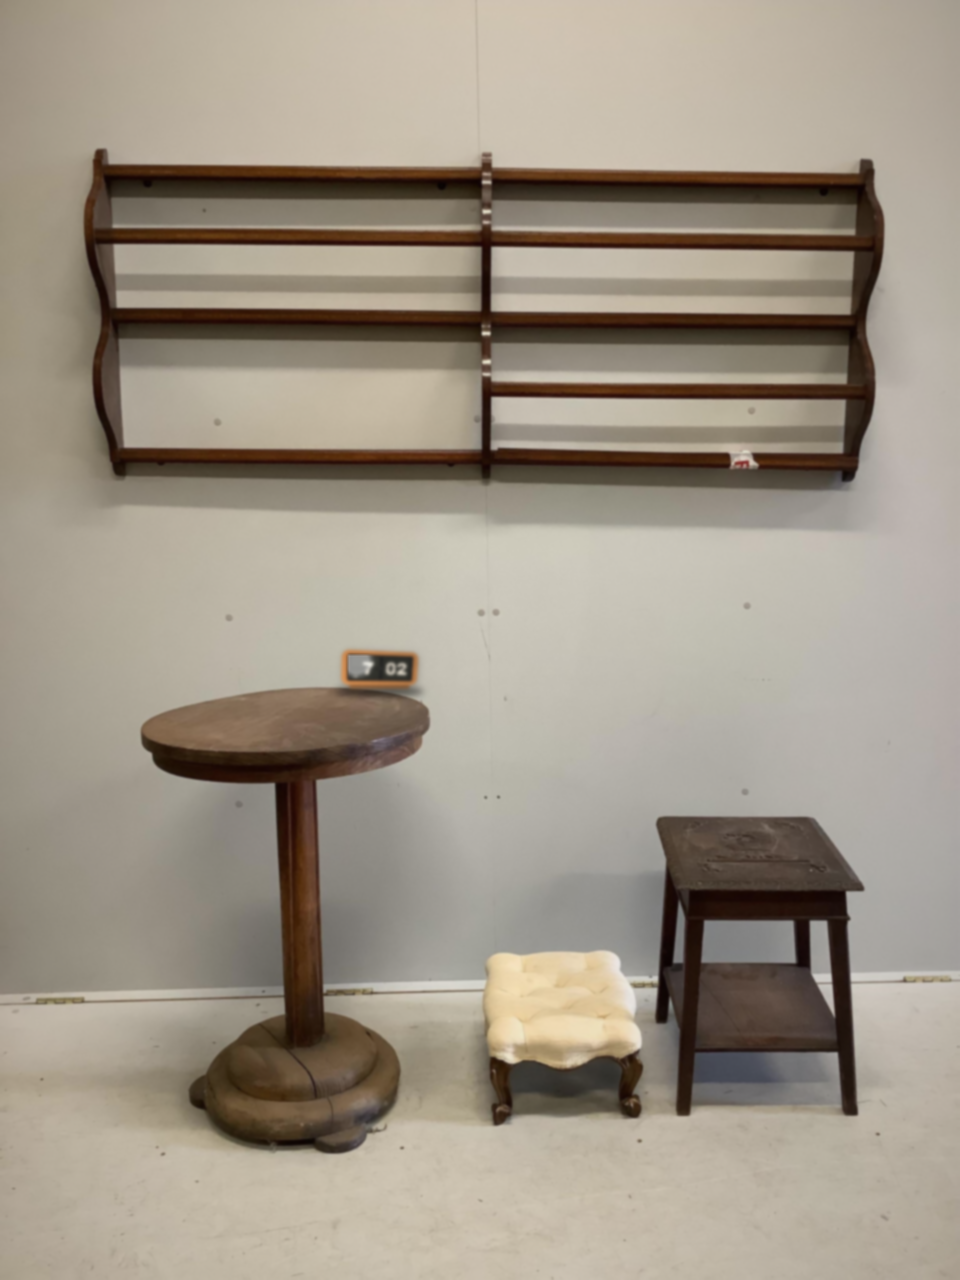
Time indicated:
7h02
